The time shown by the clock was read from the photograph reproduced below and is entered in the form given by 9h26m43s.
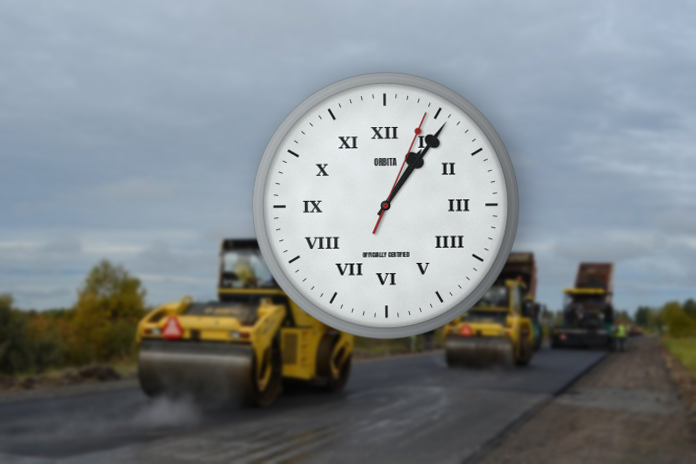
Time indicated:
1h06m04s
